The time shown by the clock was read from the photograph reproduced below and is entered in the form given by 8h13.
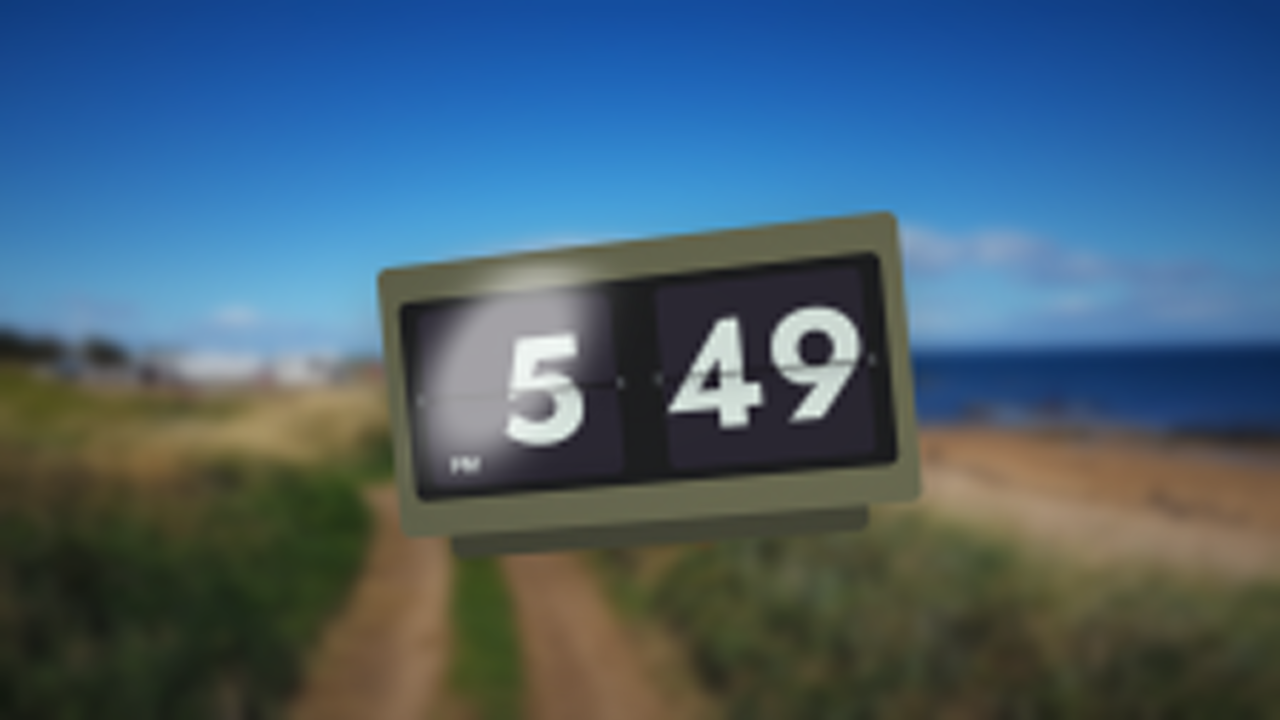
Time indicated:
5h49
